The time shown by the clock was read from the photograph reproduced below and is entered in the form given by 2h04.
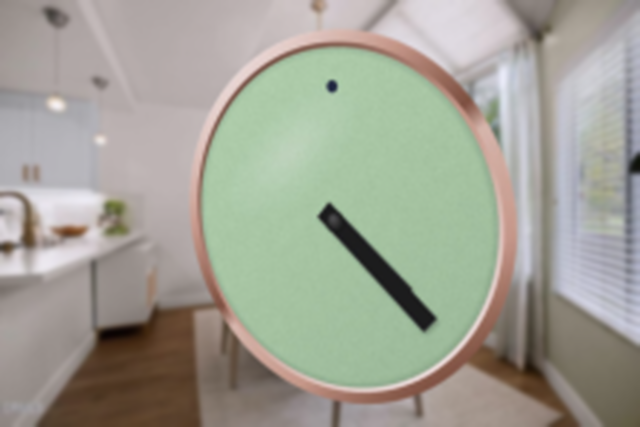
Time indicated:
4h22
